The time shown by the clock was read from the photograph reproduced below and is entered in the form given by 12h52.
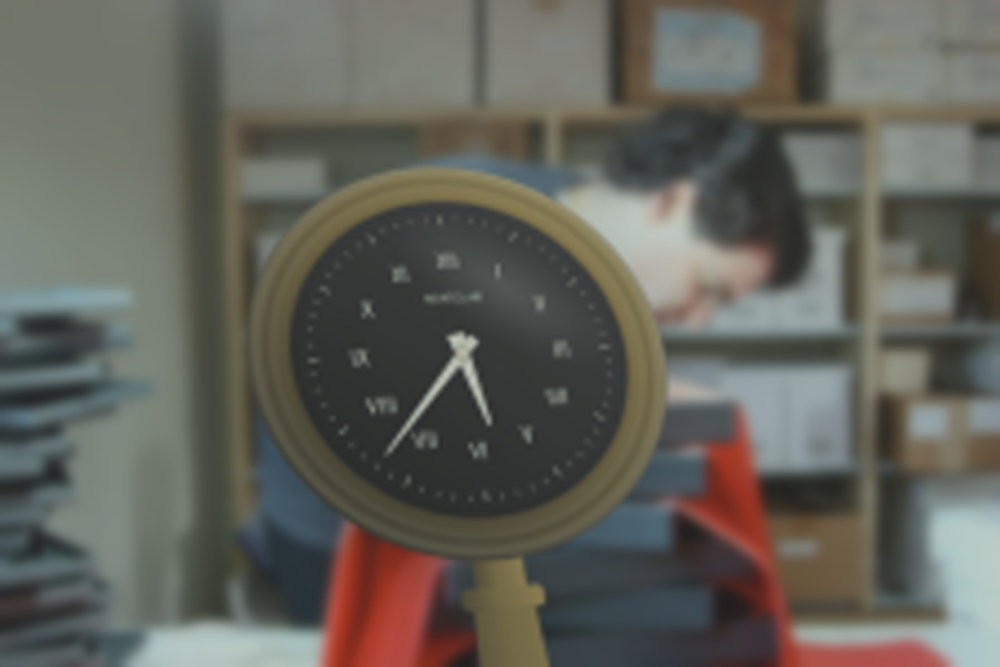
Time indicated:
5h37
